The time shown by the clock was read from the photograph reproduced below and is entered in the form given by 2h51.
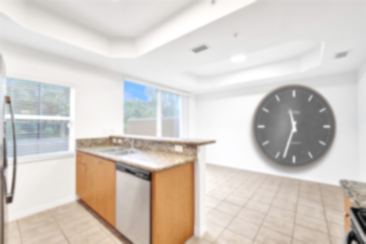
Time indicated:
11h33
